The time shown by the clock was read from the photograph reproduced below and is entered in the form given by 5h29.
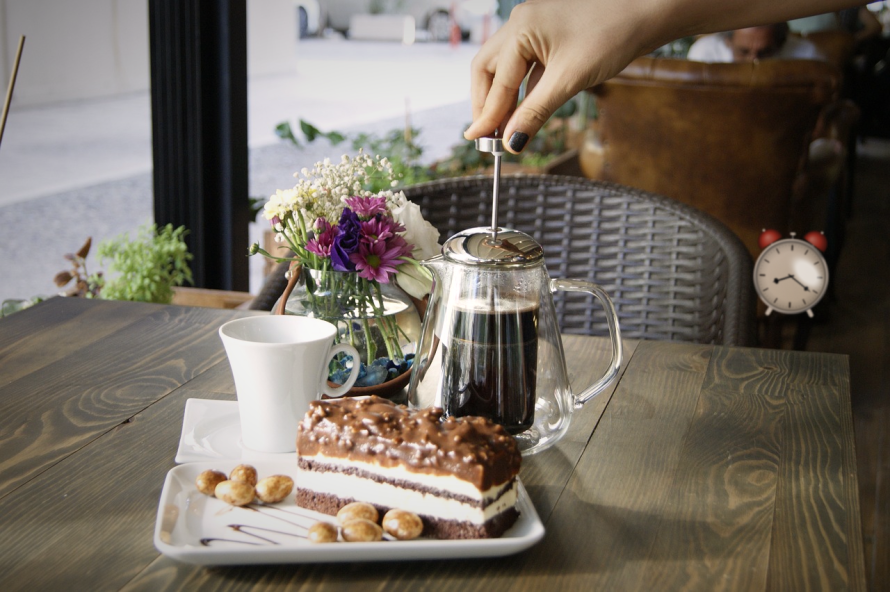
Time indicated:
8h21
